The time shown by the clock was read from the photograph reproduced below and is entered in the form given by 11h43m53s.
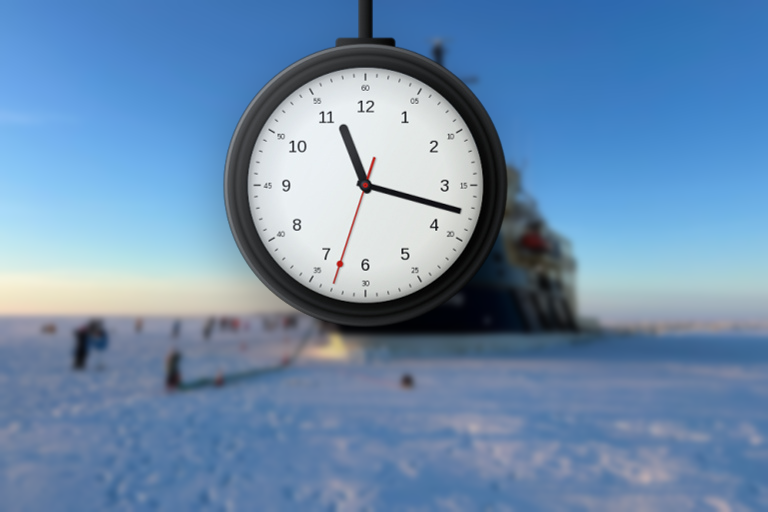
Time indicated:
11h17m33s
